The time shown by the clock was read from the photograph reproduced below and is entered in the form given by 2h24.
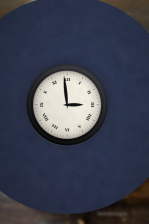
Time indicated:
2h59
